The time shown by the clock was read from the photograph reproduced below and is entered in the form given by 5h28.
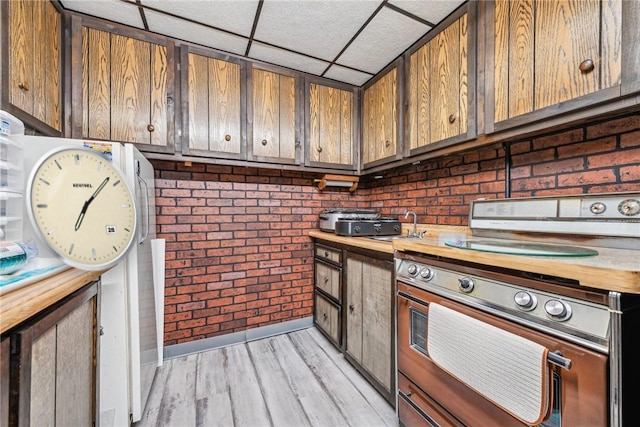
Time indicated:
7h08
